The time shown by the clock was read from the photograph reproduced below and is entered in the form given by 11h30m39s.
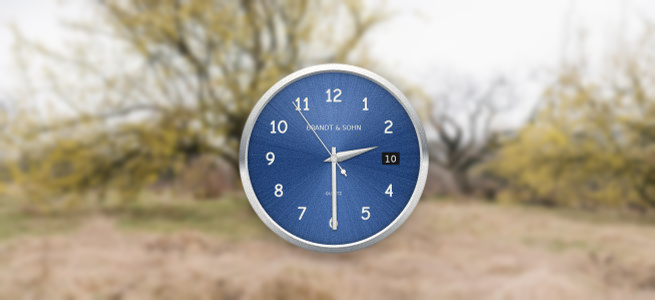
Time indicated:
2h29m54s
